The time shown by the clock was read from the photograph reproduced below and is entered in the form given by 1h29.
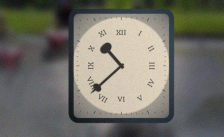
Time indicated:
10h38
